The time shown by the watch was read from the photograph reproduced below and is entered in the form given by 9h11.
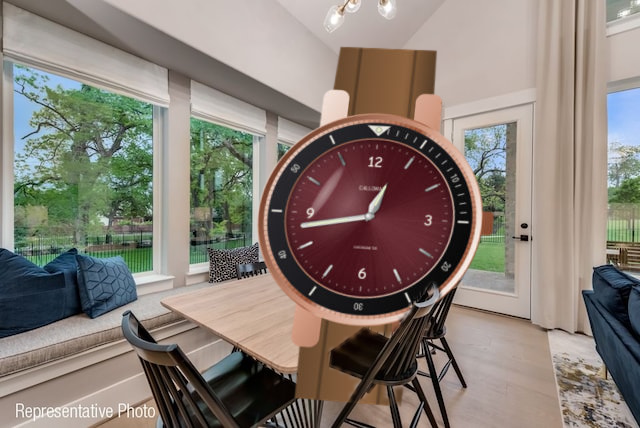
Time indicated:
12h43
